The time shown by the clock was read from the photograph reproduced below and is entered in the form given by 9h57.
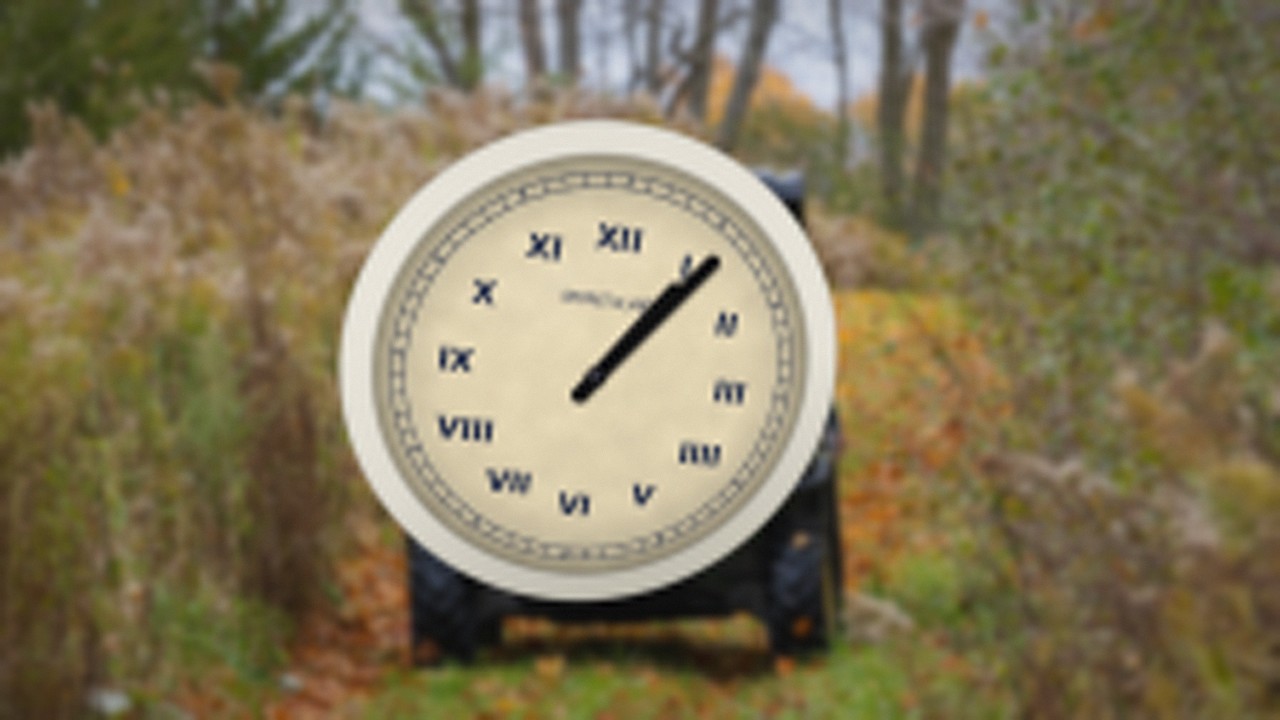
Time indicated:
1h06
